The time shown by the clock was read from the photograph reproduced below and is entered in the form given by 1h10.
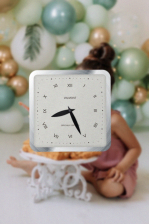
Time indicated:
8h26
